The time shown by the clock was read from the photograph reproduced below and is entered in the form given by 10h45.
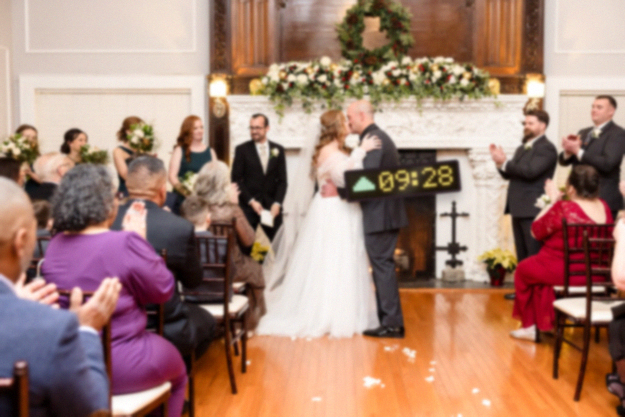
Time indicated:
9h28
